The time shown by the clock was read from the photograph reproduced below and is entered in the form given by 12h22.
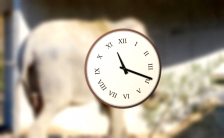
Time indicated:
11h19
